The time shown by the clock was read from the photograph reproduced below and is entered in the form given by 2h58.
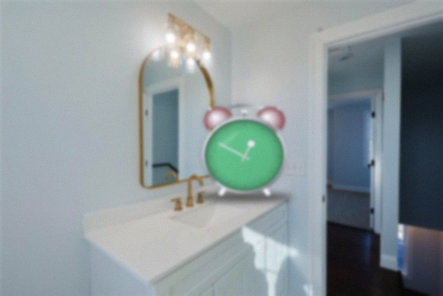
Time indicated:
12h50
